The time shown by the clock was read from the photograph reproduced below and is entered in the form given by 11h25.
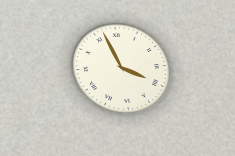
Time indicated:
3h57
